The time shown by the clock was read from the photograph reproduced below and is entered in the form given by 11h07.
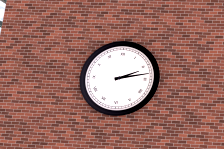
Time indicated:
2h13
